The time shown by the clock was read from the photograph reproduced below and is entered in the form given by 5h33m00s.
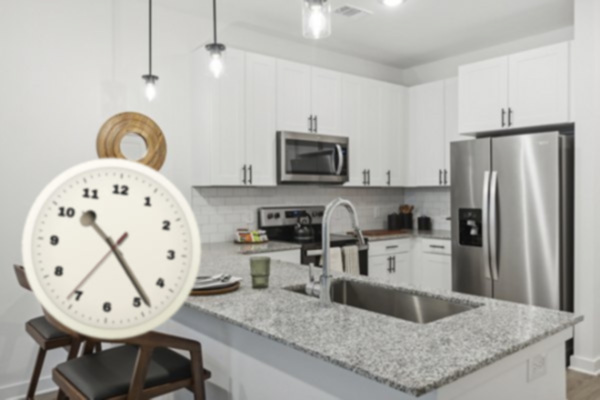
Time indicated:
10h23m36s
